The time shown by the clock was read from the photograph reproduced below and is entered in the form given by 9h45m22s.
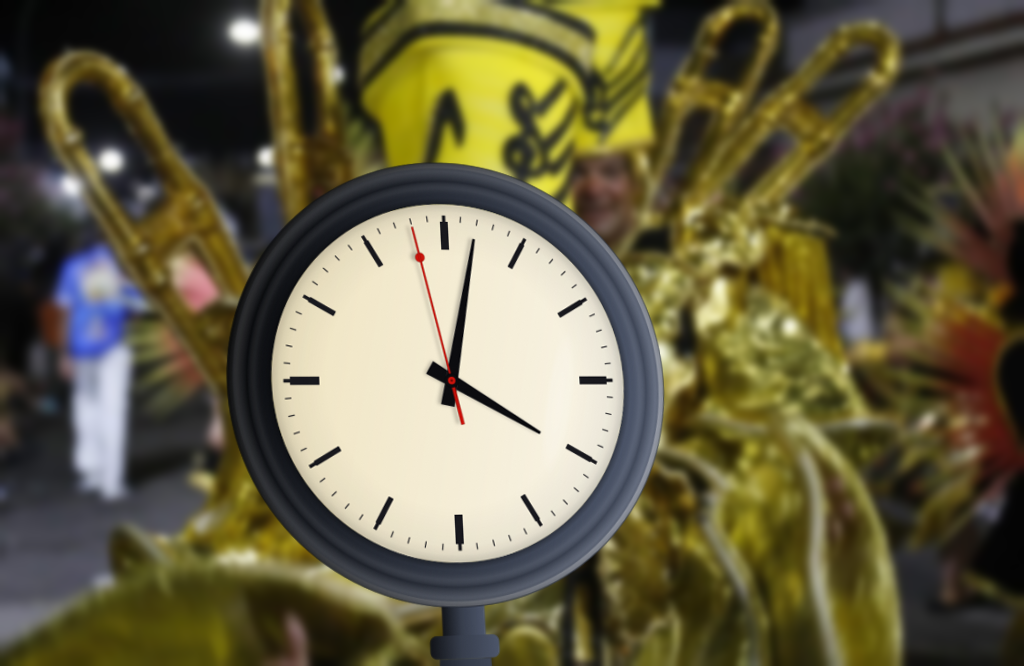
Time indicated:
4h01m58s
